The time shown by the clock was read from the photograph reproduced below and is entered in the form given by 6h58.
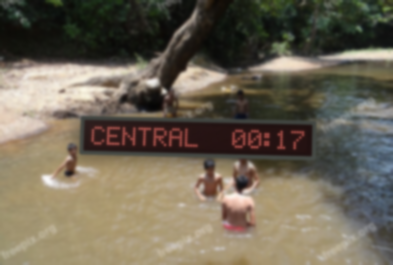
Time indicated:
0h17
